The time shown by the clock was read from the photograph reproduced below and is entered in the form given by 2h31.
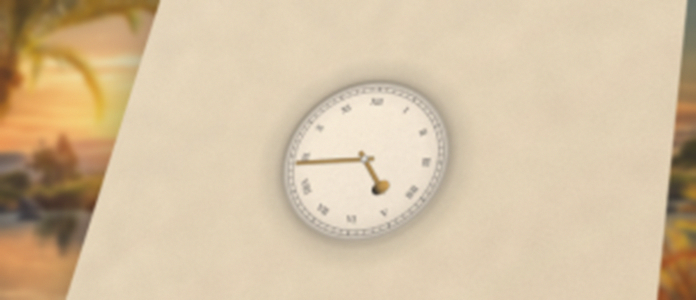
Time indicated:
4h44
